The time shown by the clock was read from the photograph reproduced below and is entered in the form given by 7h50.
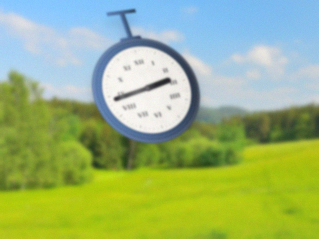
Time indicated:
2h44
